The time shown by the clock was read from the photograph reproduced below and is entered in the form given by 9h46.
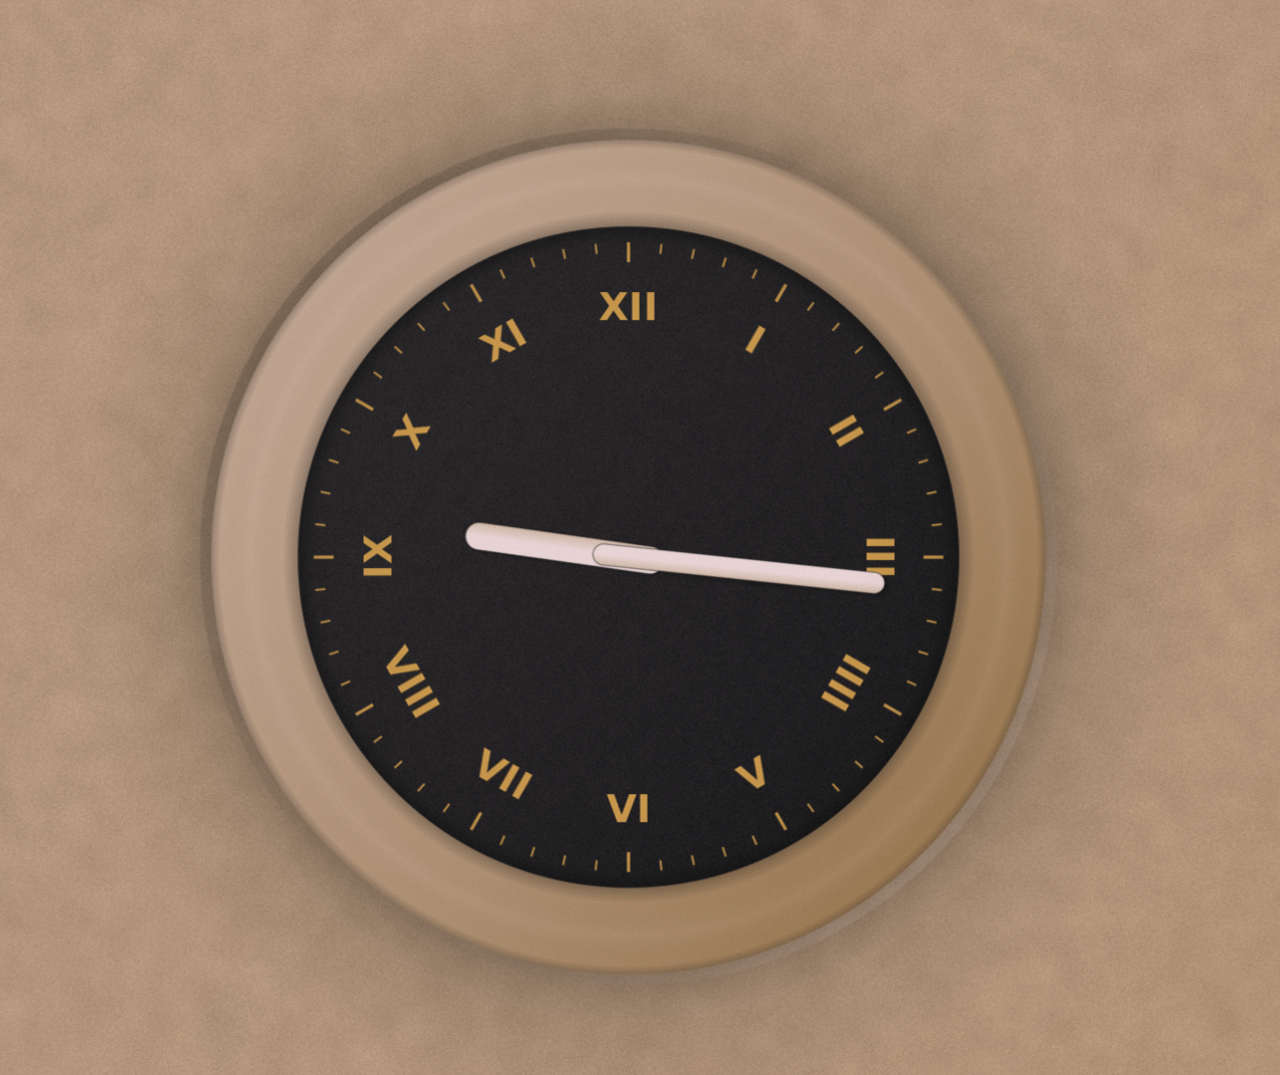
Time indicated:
9h16
